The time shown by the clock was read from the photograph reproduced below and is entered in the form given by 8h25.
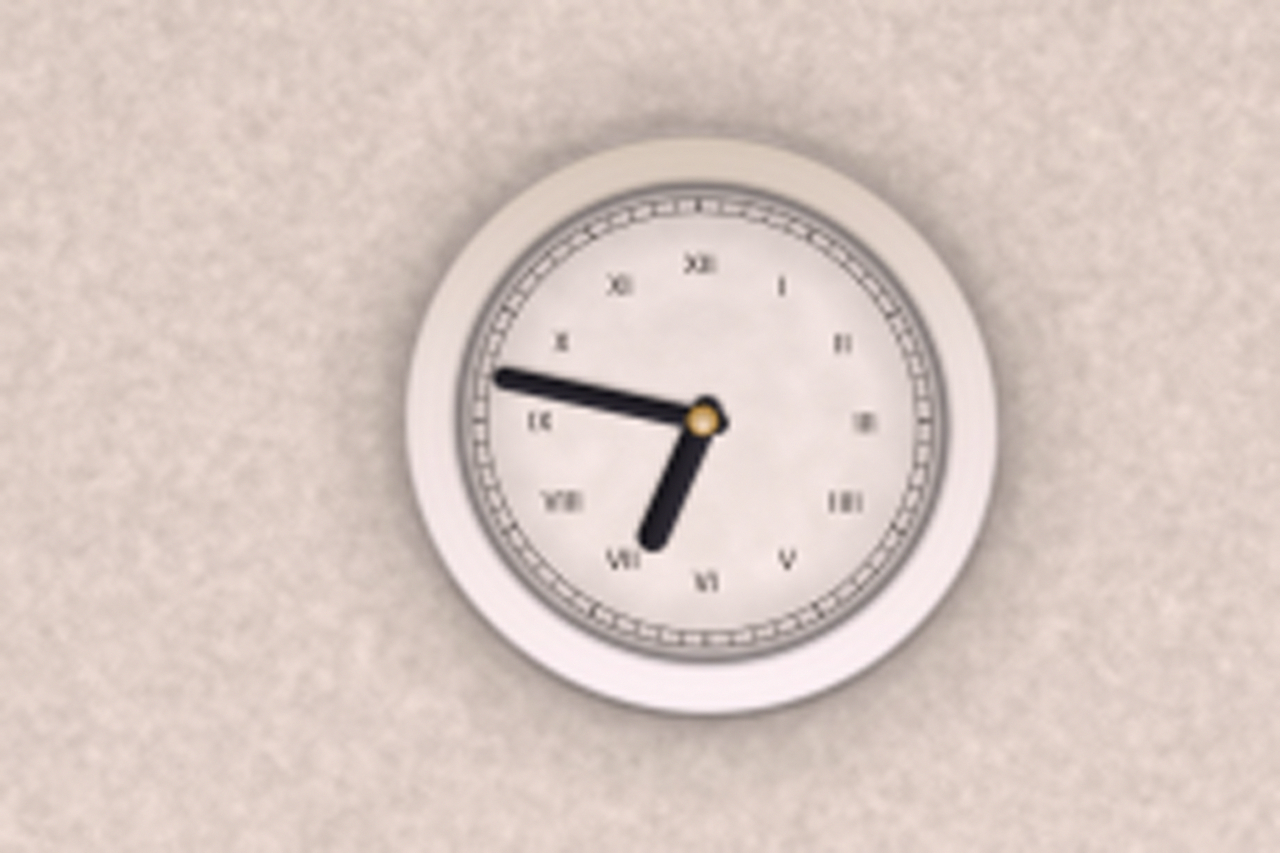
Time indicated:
6h47
